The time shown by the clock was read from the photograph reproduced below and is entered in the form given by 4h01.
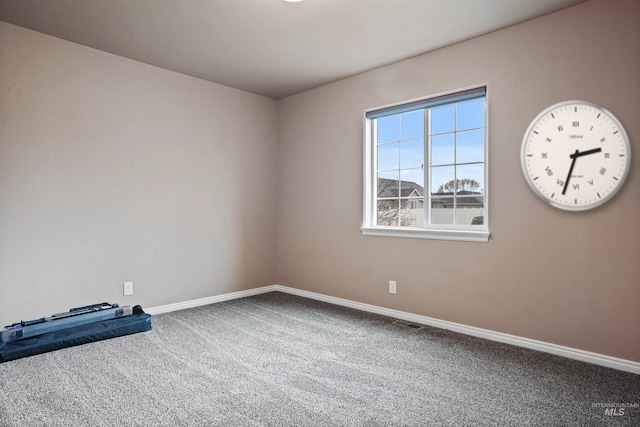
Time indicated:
2h33
